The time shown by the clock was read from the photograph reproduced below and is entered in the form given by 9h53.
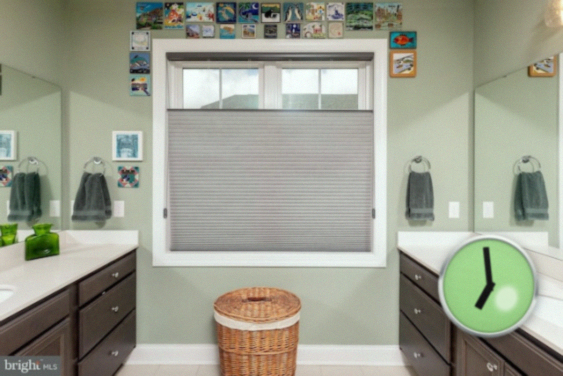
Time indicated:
6h59
